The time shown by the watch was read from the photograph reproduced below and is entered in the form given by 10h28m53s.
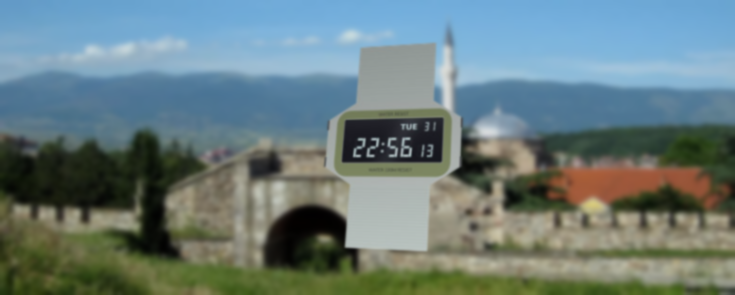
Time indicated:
22h56m13s
